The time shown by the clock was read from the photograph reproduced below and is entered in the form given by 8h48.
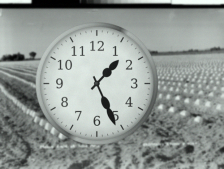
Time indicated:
1h26
